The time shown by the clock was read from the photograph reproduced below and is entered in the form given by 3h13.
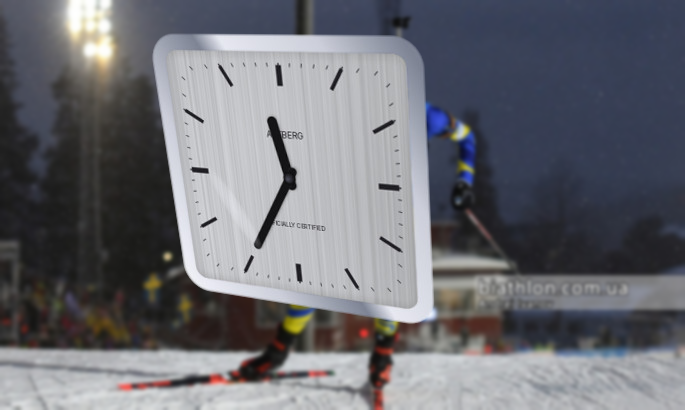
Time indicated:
11h35
